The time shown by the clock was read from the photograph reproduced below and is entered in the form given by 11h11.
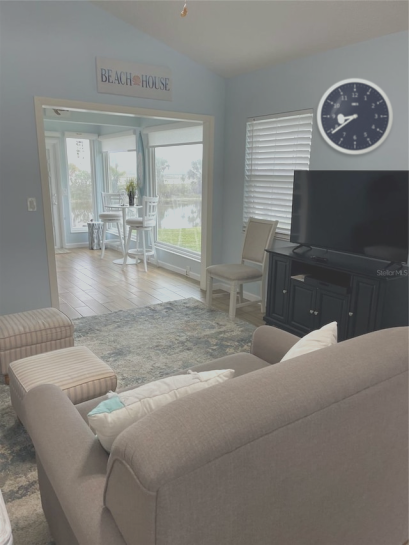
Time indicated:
8h39
